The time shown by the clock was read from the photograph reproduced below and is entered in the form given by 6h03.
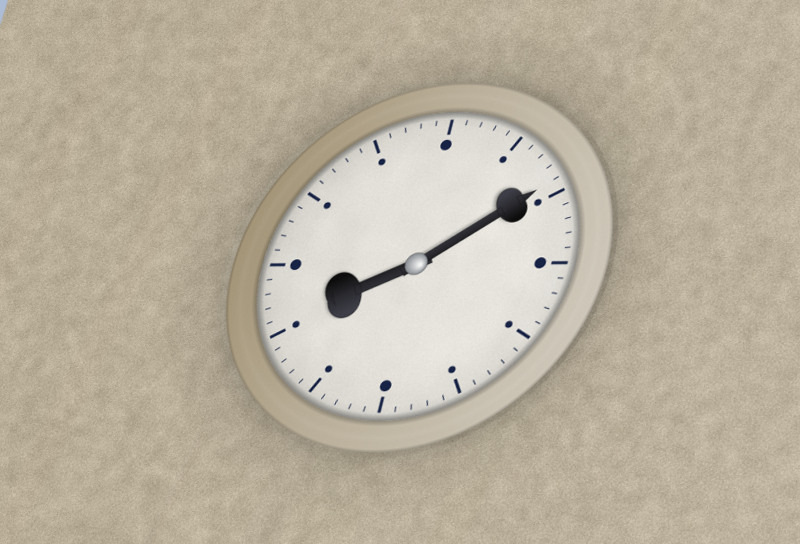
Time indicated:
8h09
